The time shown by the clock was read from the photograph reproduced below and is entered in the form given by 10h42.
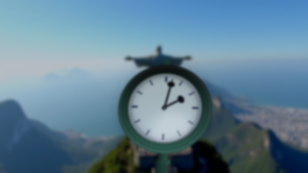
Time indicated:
2h02
